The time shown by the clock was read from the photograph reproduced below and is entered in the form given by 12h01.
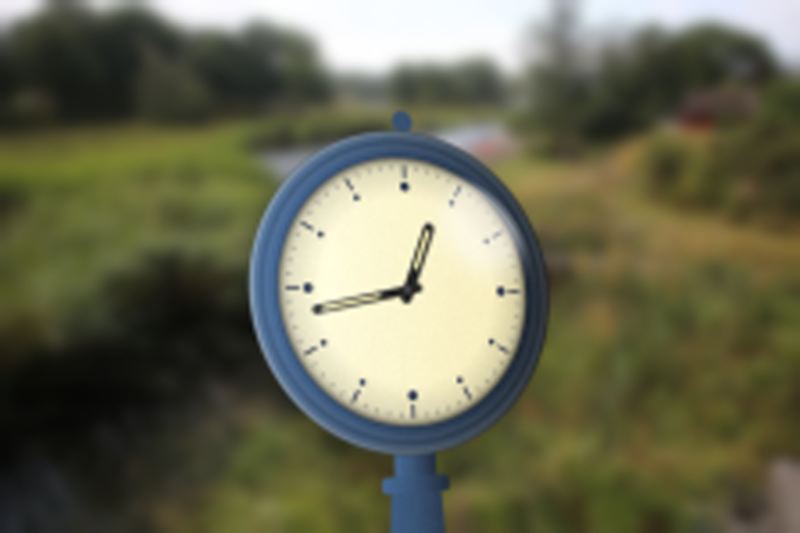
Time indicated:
12h43
